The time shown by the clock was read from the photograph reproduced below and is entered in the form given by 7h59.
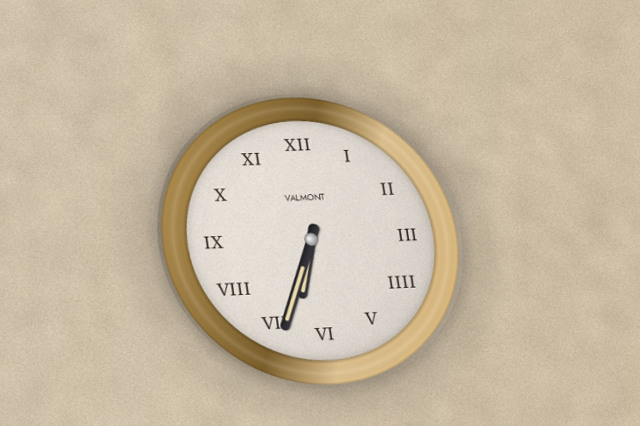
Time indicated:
6h34
